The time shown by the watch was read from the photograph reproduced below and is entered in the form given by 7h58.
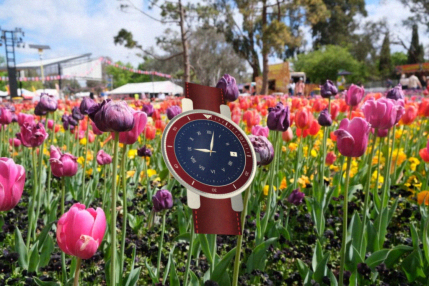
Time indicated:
9h02
